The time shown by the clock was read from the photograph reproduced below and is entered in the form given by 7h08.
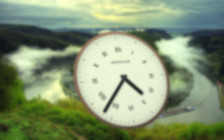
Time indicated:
4h37
